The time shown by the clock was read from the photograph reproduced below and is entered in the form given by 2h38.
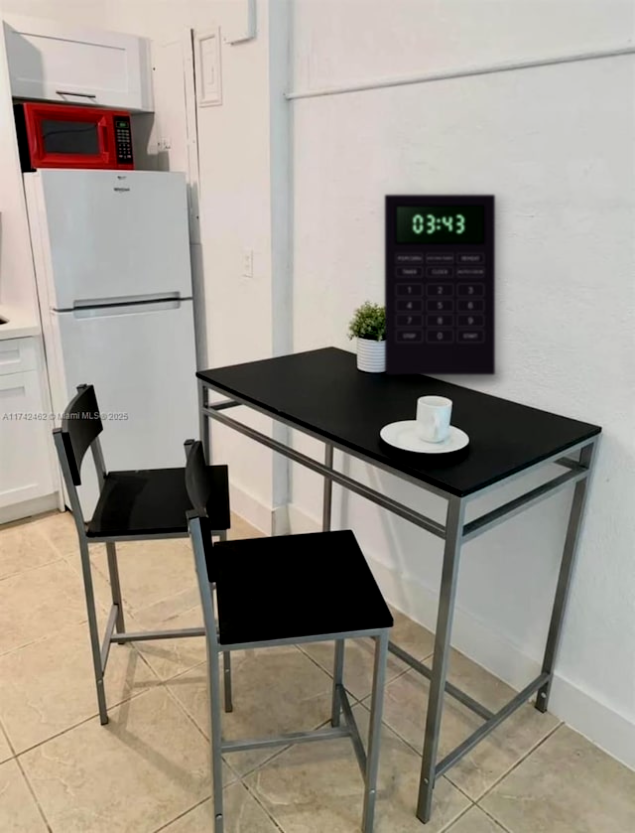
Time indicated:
3h43
